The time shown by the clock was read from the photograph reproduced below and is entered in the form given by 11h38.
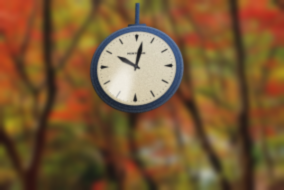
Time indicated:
10h02
